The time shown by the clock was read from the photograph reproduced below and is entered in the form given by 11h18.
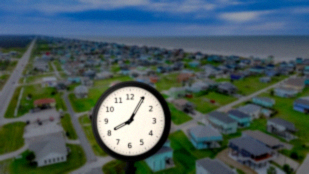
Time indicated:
8h05
